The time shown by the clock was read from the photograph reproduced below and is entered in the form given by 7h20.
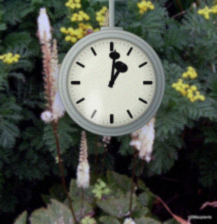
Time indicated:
1h01
